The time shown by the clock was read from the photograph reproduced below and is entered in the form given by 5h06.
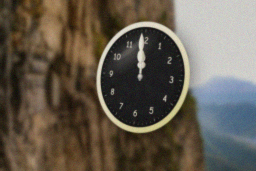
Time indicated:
11h59
